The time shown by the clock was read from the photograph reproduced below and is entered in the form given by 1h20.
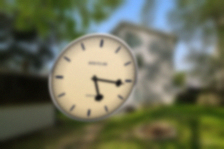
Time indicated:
5h16
